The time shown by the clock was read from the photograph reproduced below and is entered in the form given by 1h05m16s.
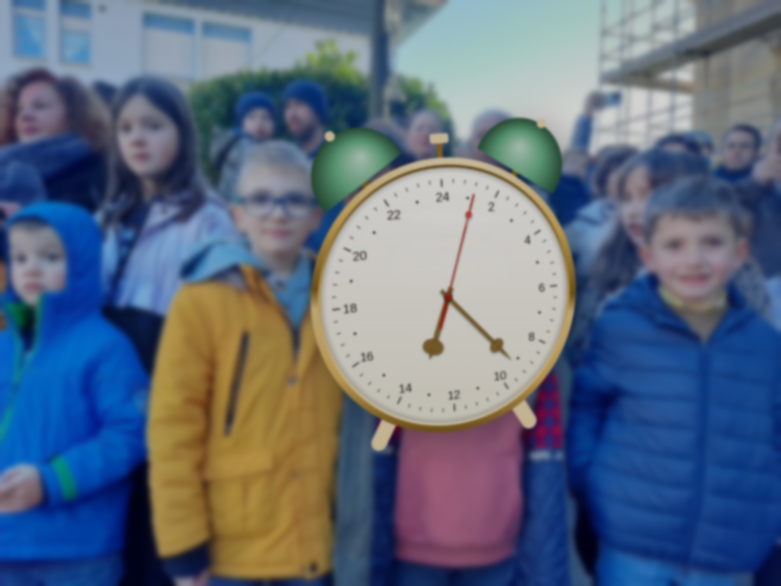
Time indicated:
13h23m03s
